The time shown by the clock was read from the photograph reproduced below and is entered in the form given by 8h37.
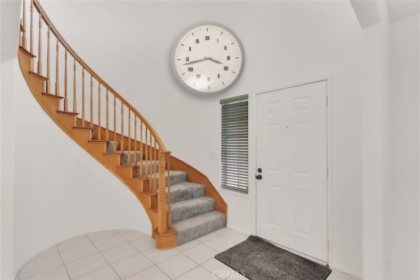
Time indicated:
3h43
